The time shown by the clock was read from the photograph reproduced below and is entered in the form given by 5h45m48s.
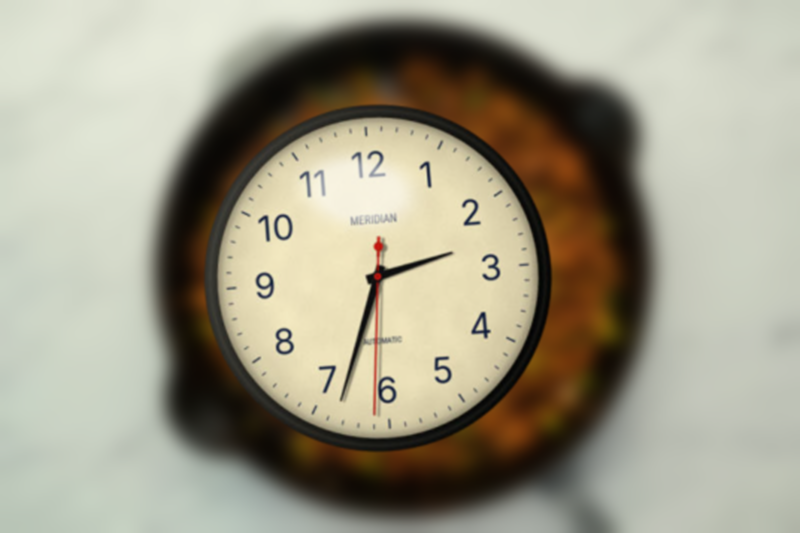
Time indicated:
2h33m31s
